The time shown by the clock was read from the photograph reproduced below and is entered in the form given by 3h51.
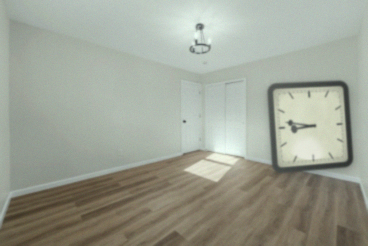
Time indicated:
8h47
